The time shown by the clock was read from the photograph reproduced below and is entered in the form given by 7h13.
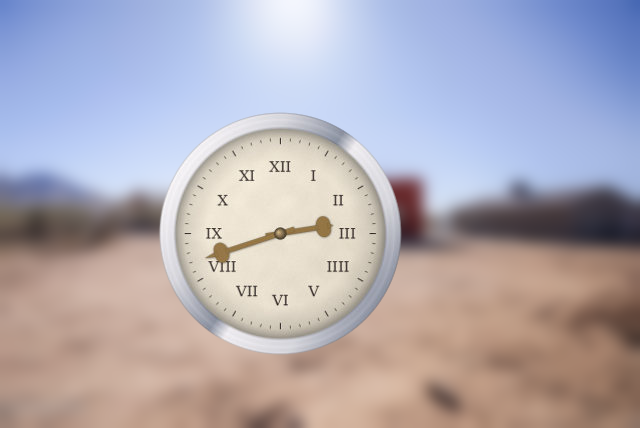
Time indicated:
2h42
